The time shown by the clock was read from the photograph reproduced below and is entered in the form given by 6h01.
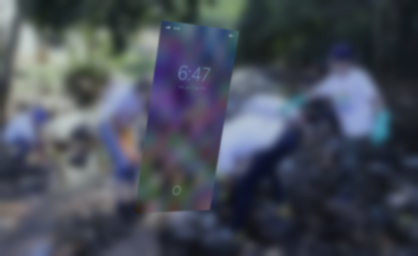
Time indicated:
6h47
